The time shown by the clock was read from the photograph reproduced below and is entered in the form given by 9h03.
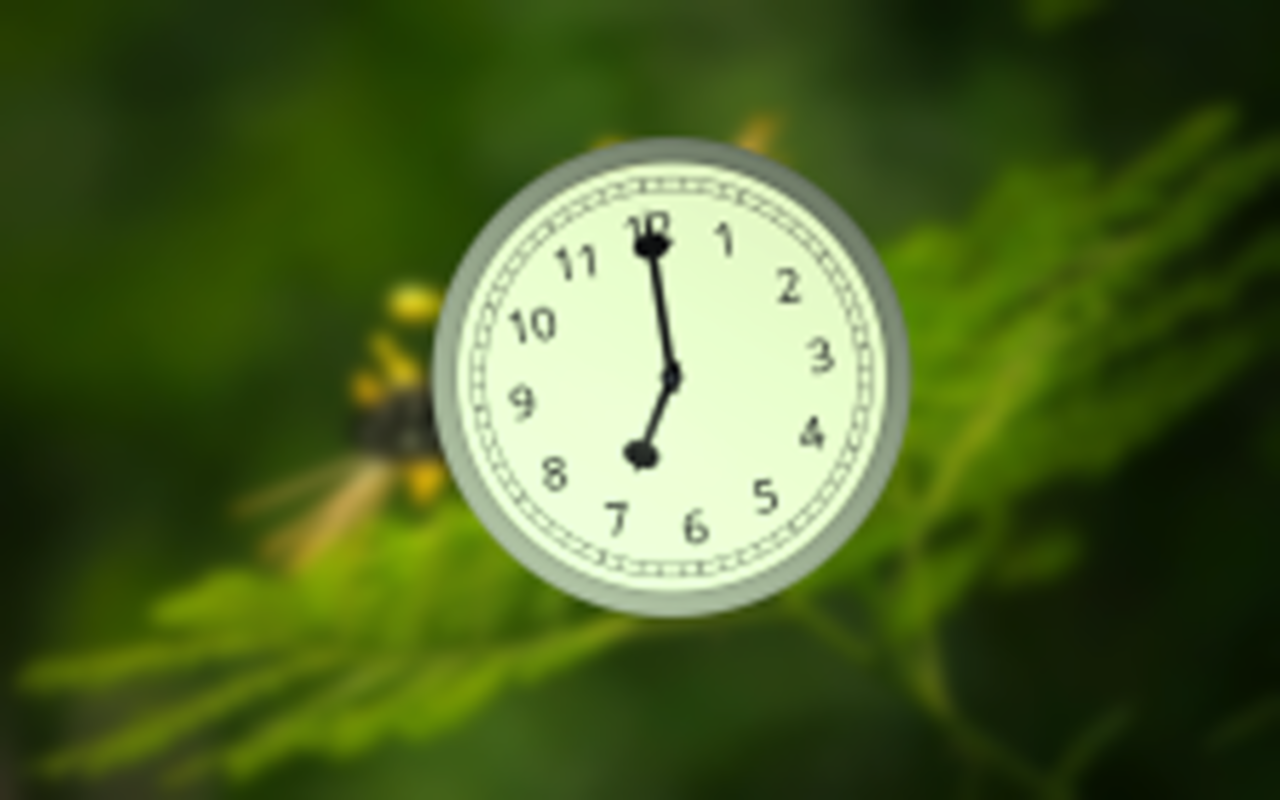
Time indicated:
7h00
